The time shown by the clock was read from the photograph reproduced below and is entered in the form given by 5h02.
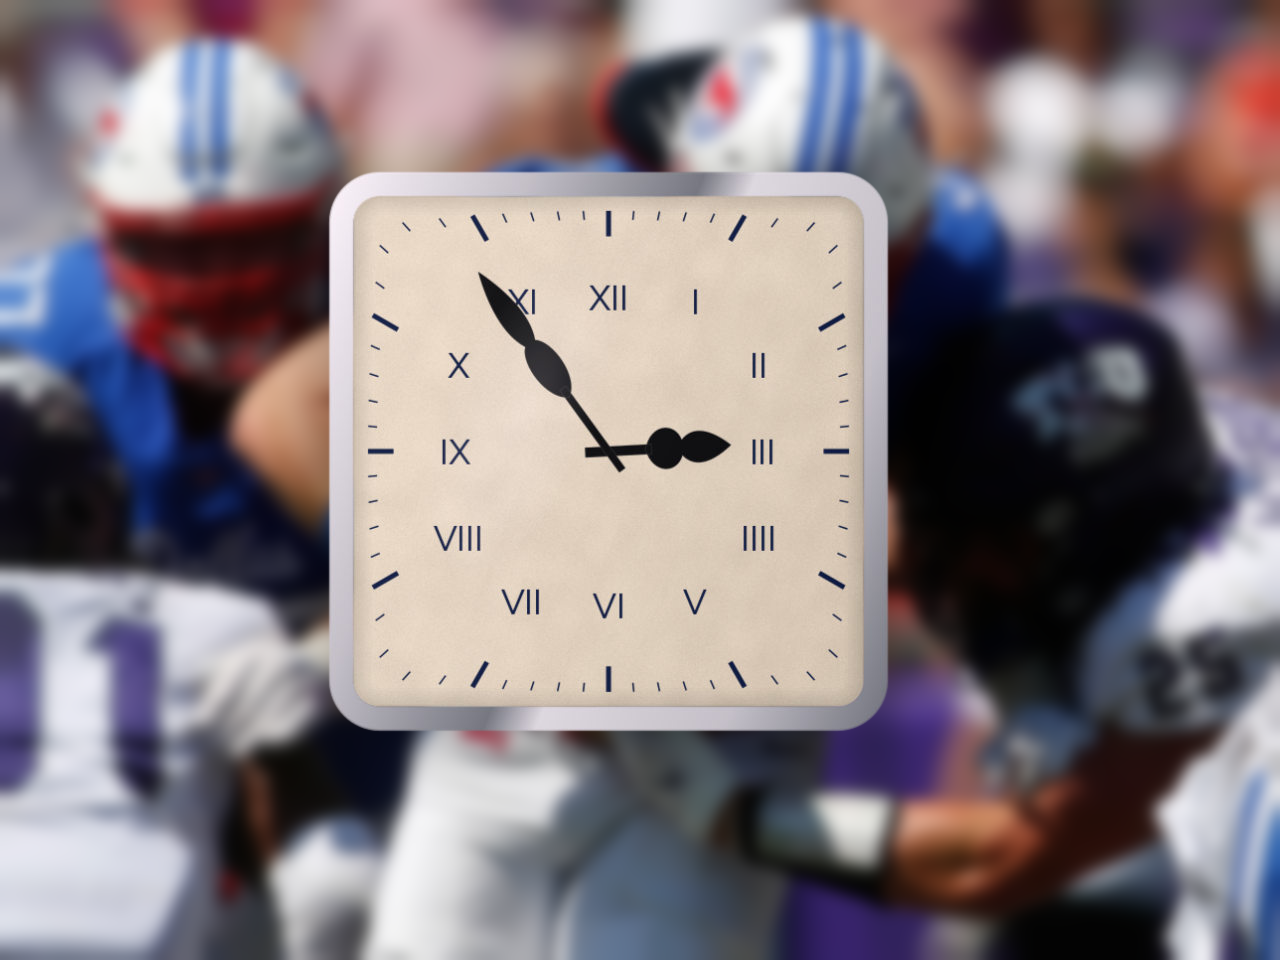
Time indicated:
2h54
